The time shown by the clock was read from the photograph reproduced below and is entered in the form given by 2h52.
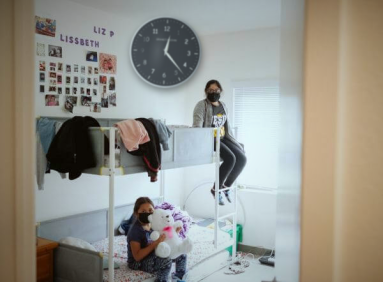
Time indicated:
12h23
